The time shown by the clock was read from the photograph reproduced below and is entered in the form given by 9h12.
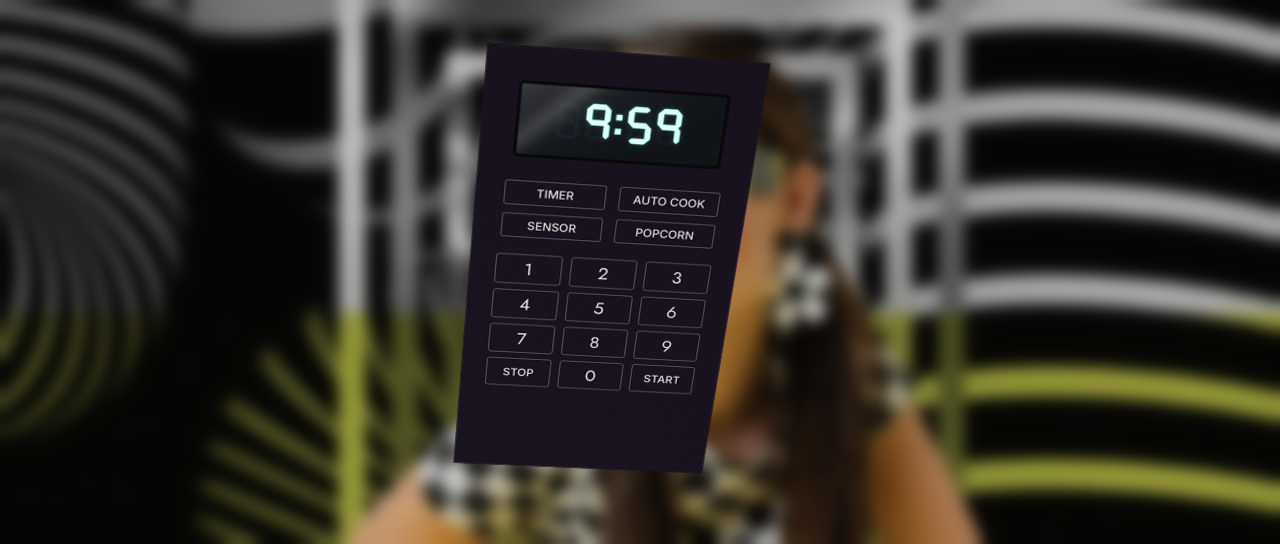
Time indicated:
9h59
